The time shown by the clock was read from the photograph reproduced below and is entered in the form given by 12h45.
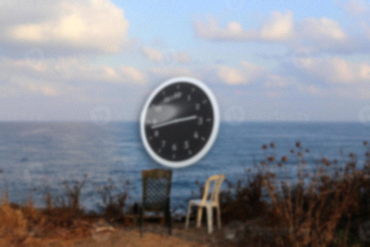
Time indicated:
2h43
